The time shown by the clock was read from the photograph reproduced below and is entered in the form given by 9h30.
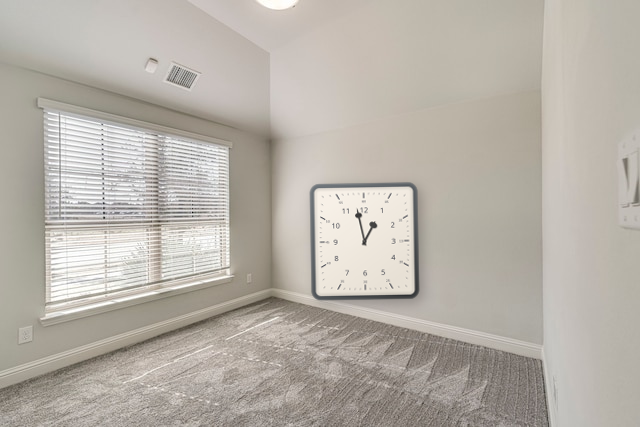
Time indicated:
12h58
